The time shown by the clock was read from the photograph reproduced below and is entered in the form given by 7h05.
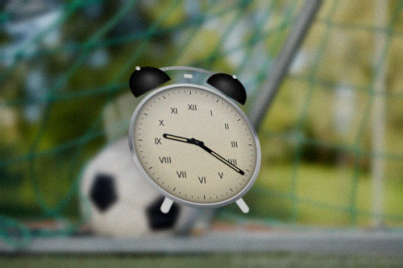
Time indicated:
9h21
